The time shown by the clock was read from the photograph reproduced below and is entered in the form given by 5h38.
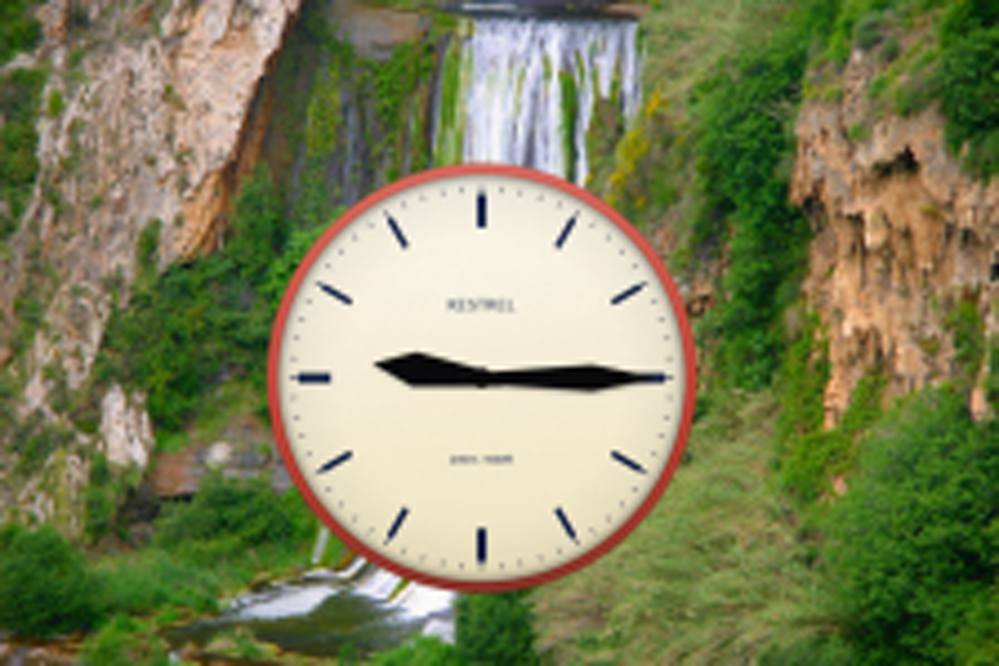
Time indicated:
9h15
